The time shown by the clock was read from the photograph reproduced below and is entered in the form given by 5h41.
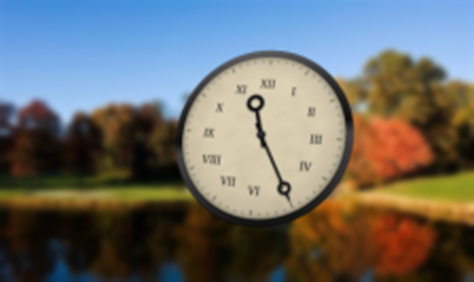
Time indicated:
11h25
